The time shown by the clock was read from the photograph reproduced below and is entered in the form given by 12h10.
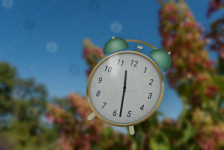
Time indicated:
11h28
